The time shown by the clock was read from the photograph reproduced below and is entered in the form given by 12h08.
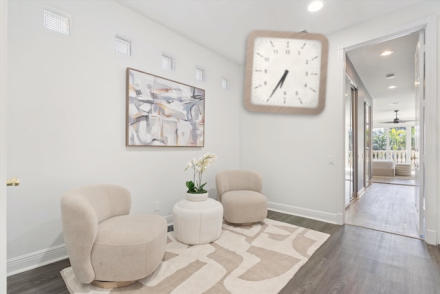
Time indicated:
6h35
